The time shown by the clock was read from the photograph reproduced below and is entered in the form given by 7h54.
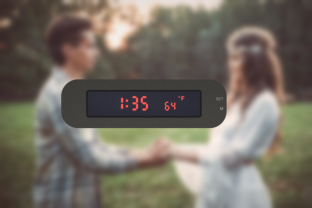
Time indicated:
1h35
